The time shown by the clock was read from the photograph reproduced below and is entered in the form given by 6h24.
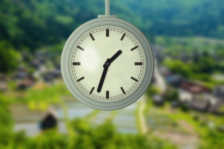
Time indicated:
1h33
